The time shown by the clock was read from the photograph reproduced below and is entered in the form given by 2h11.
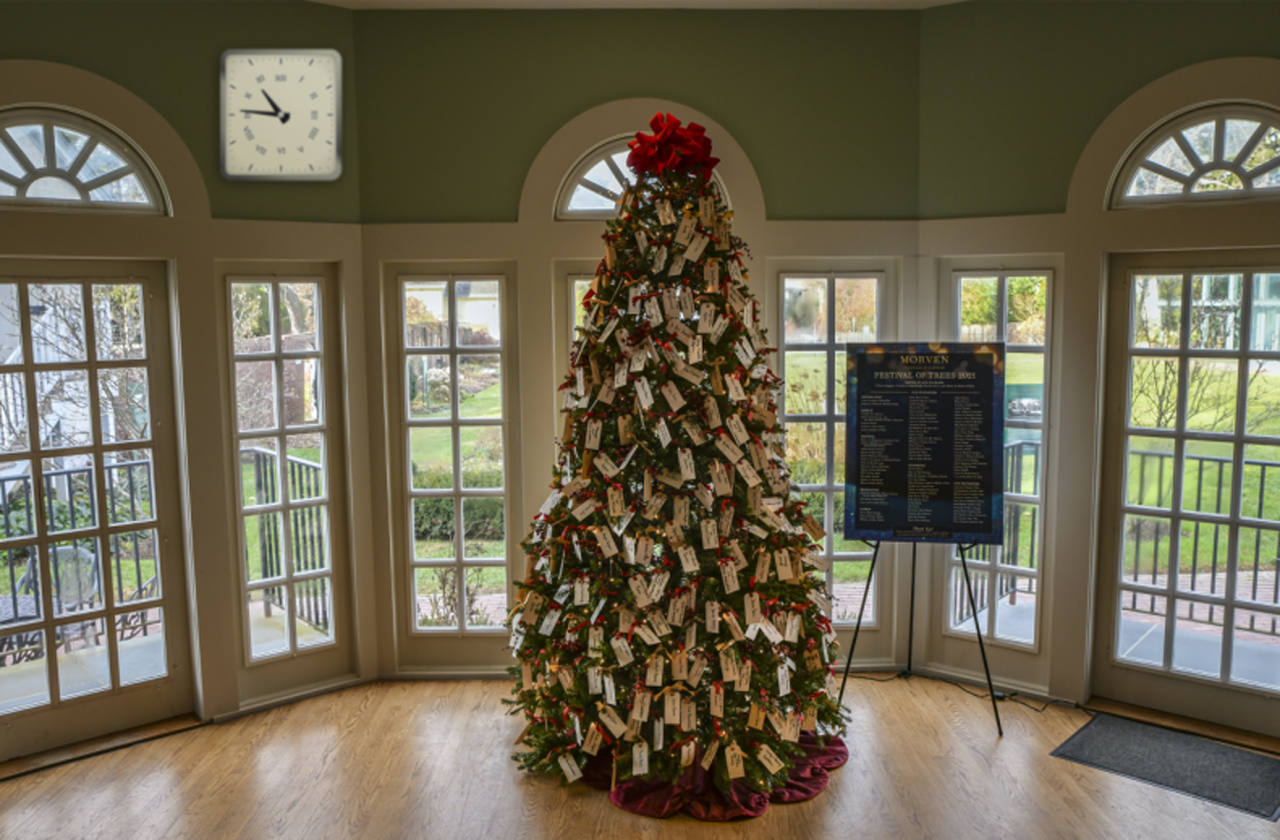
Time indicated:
10h46
